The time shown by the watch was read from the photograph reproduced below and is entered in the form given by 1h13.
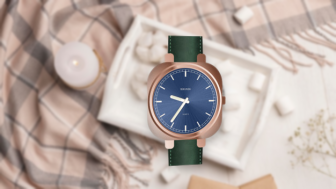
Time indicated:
9h36
